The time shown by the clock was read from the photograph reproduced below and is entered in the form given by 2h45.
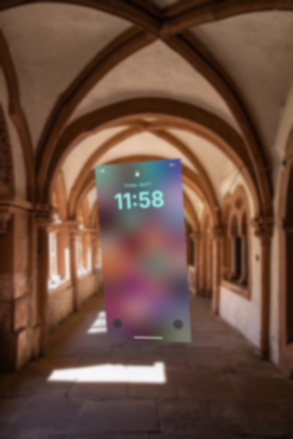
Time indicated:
11h58
